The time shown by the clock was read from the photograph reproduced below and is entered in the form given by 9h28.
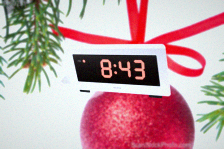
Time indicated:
8h43
